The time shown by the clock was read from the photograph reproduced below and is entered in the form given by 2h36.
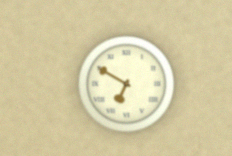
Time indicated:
6h50
